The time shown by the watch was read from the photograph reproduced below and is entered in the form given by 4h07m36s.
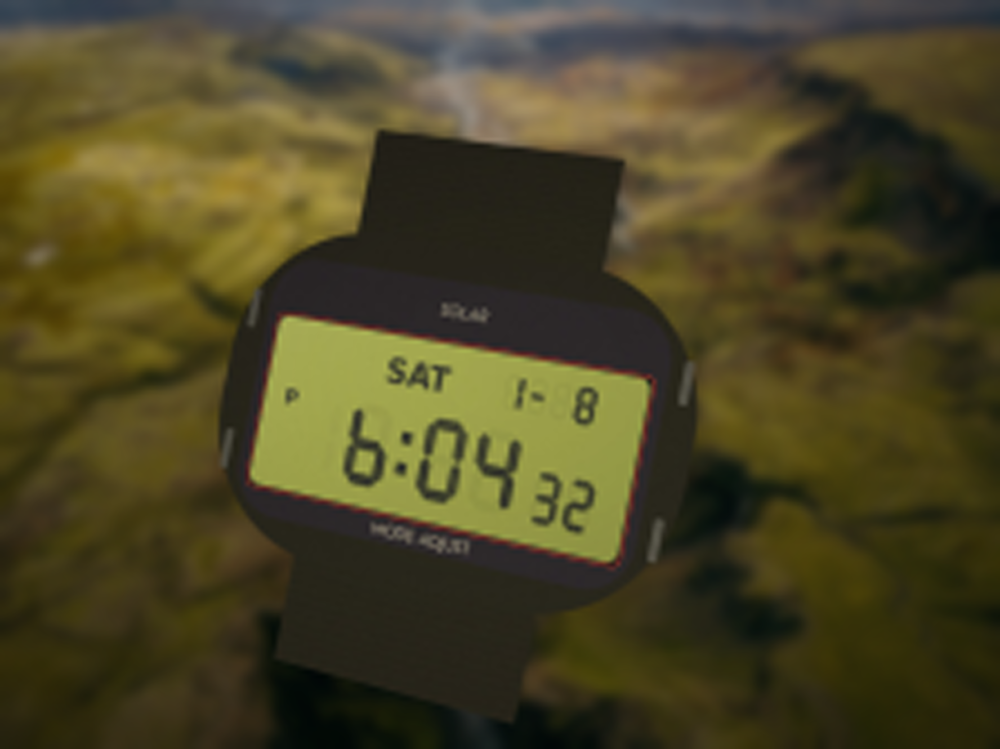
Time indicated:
6h04m32s
